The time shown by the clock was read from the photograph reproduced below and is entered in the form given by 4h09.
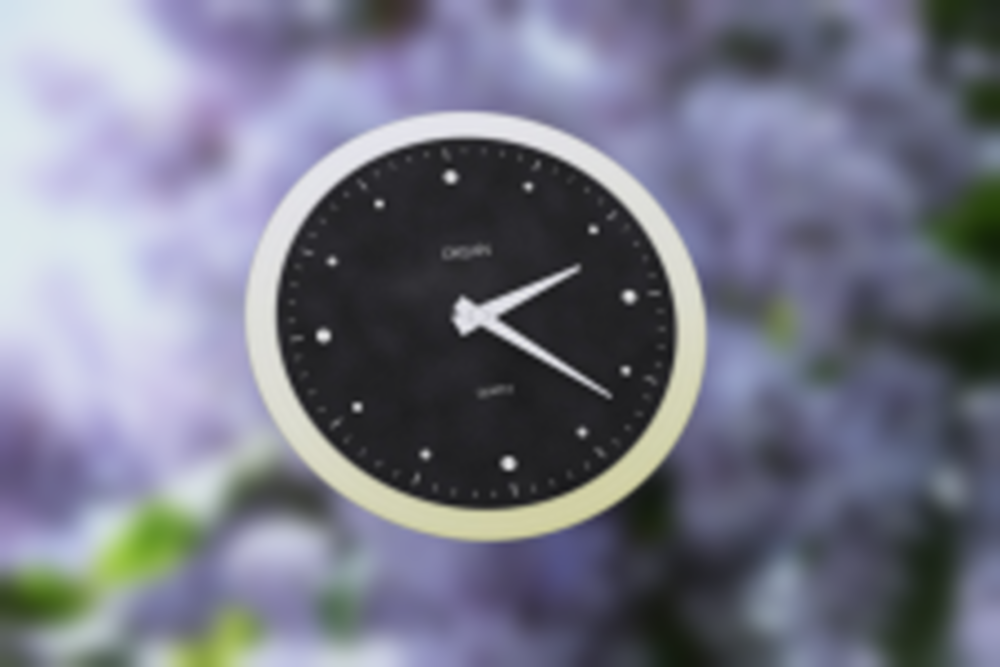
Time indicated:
2h22
